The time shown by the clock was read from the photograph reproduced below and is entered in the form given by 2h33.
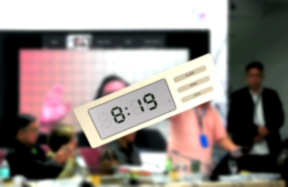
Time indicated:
8h19
